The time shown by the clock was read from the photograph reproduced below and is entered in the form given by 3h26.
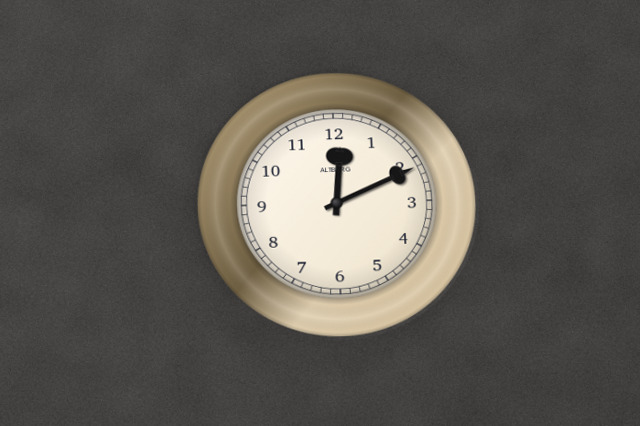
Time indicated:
12h11
